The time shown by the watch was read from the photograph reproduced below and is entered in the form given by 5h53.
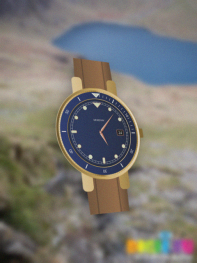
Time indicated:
5h07
